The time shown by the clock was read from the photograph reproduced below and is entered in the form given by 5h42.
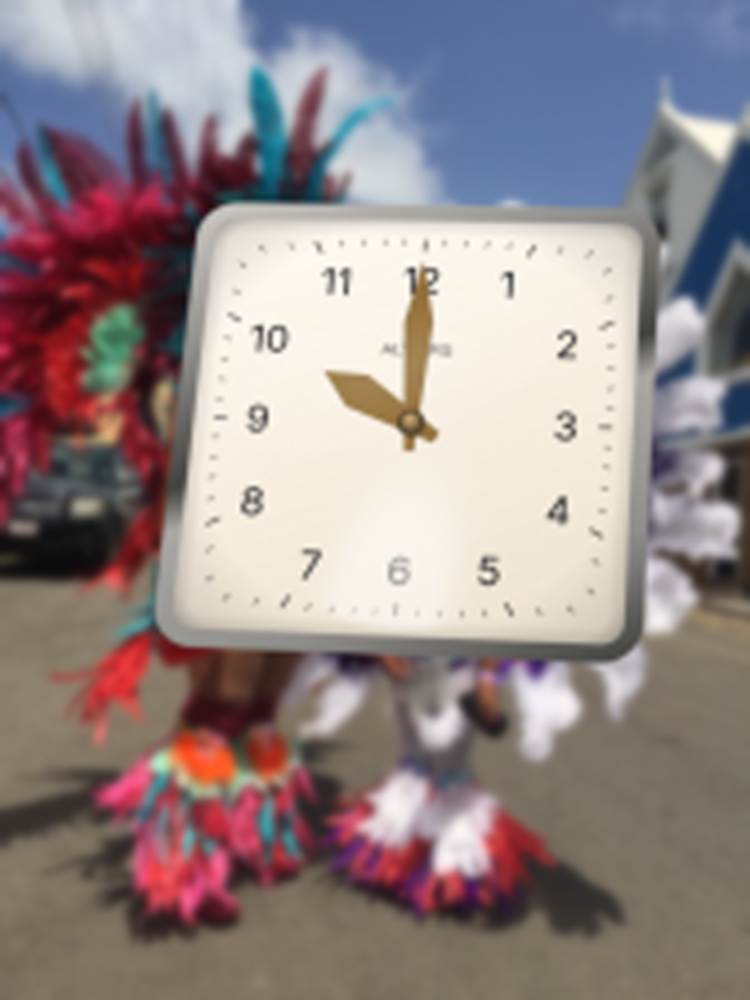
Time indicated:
10h00
